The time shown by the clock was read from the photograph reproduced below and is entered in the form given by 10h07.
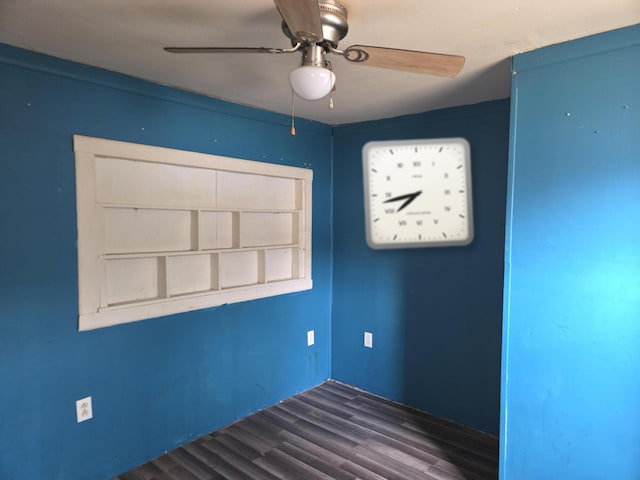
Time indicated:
7h43
